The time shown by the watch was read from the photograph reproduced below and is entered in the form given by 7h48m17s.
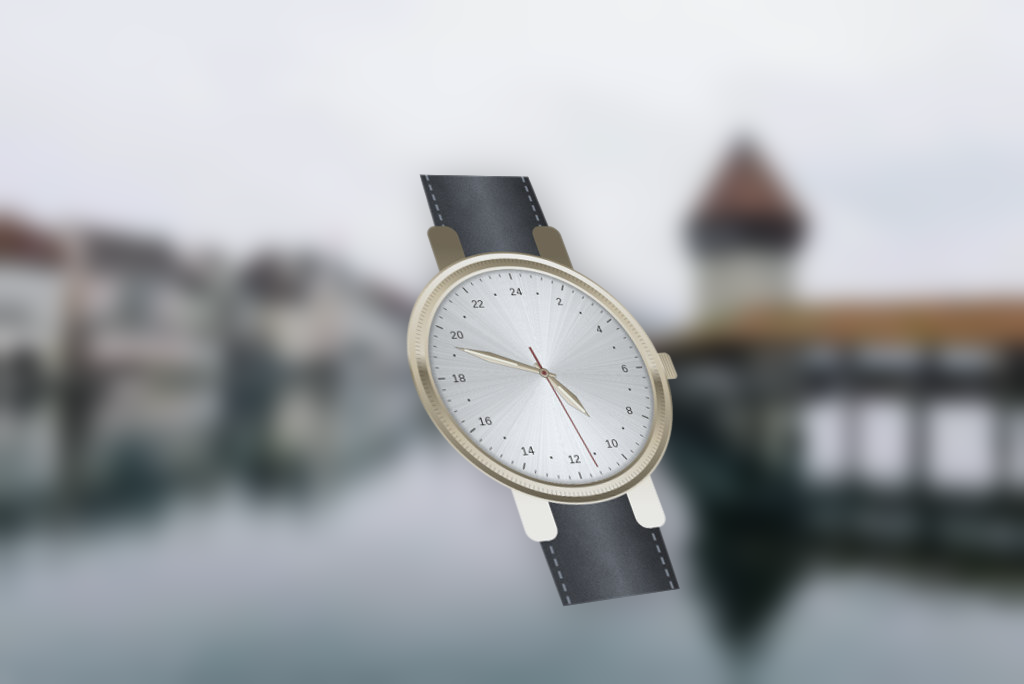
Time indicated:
9h48m28s
